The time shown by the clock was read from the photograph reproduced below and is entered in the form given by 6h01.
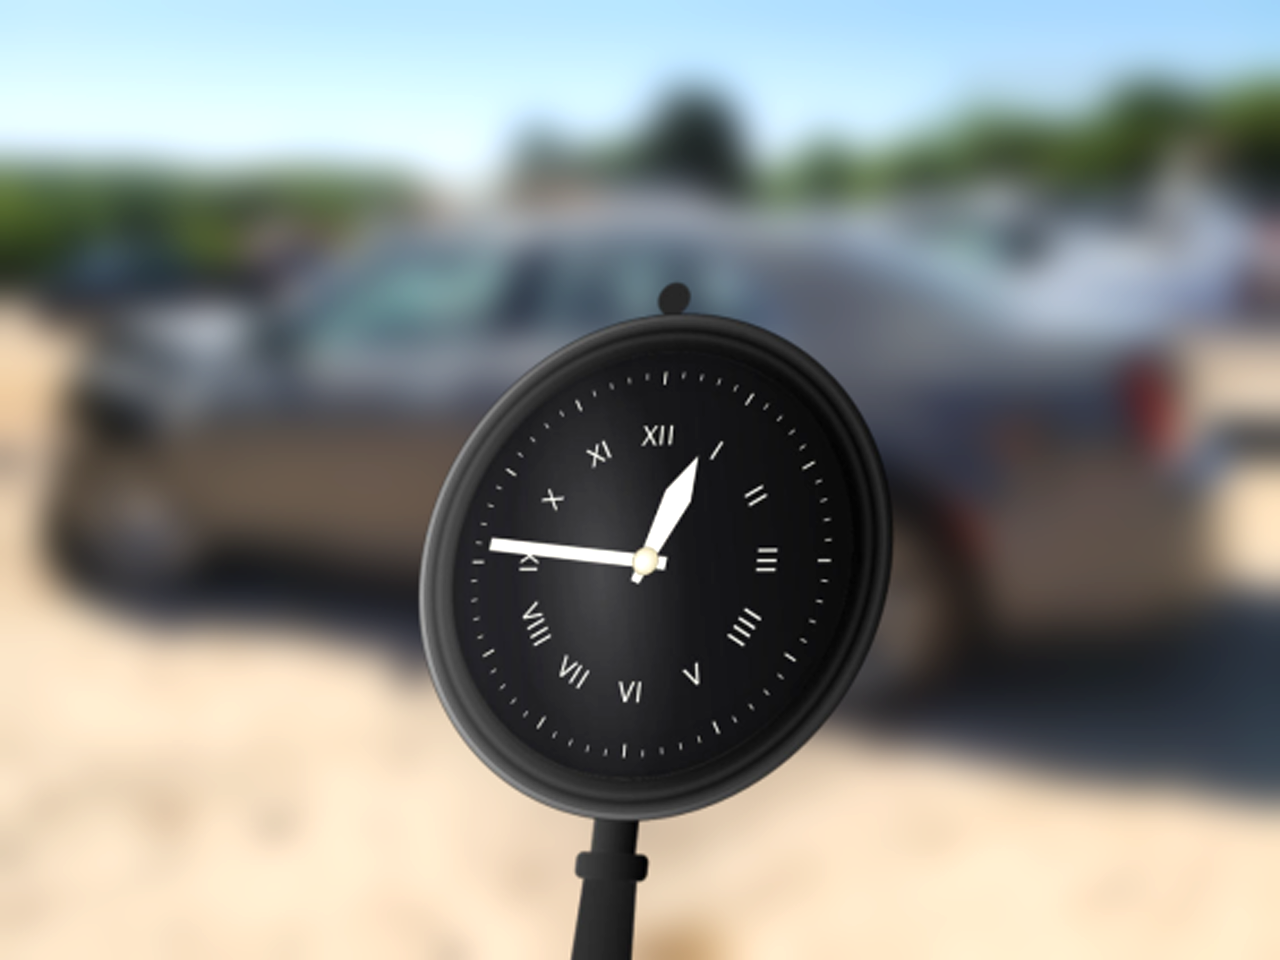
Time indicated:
12h46
